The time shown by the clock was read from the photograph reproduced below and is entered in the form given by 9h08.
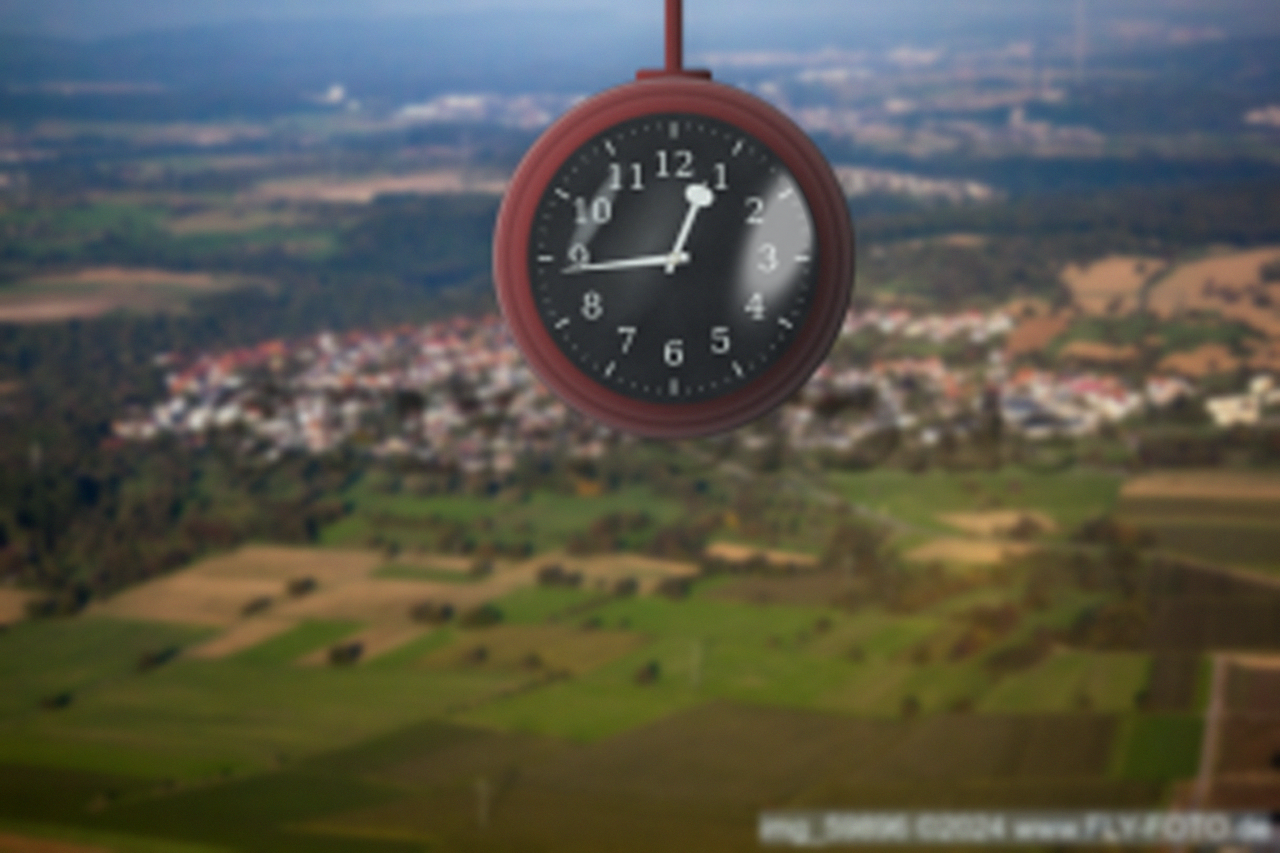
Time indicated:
12h44
